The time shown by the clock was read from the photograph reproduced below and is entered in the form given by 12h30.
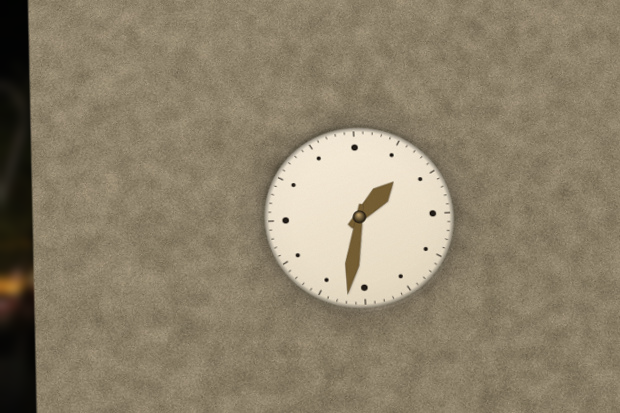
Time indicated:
1h32
